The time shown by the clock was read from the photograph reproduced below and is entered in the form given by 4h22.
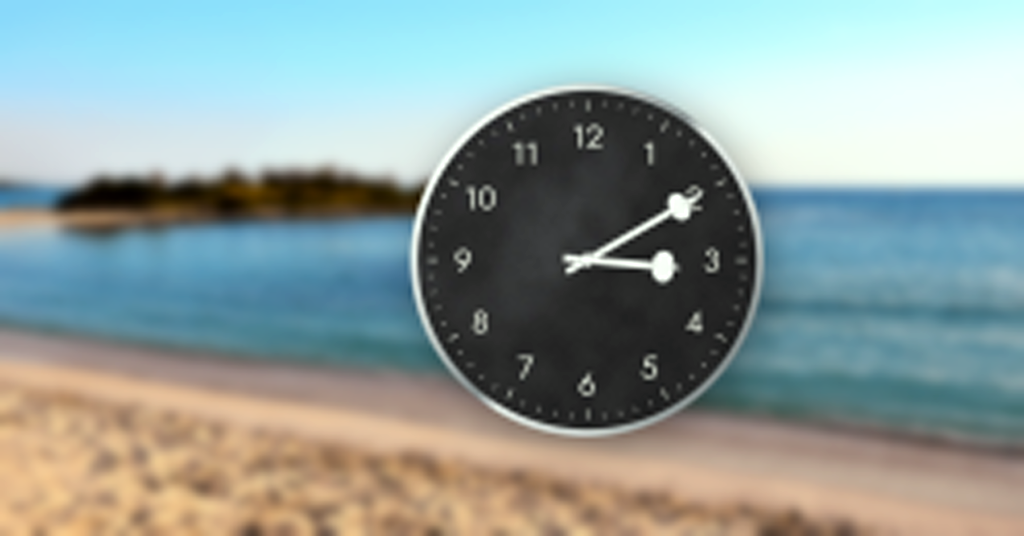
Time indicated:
3h10
